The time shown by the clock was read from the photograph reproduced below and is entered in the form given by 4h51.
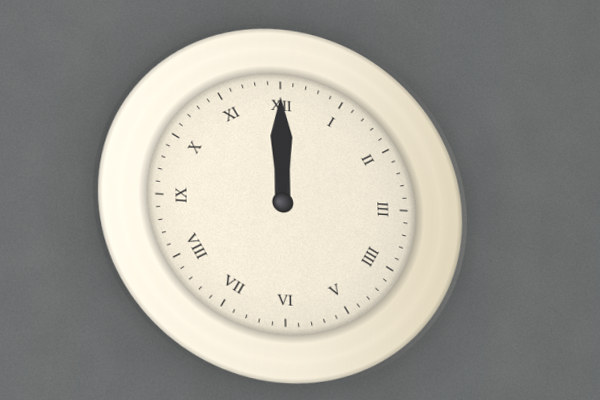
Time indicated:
12h00
